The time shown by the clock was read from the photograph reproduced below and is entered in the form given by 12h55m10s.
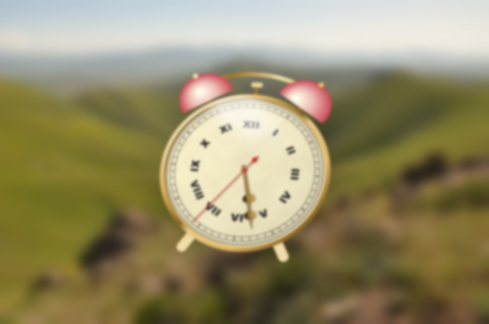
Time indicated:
5h27m36s
